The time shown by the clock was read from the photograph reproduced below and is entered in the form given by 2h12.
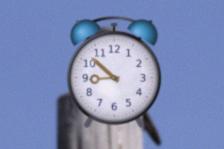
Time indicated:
8h52
